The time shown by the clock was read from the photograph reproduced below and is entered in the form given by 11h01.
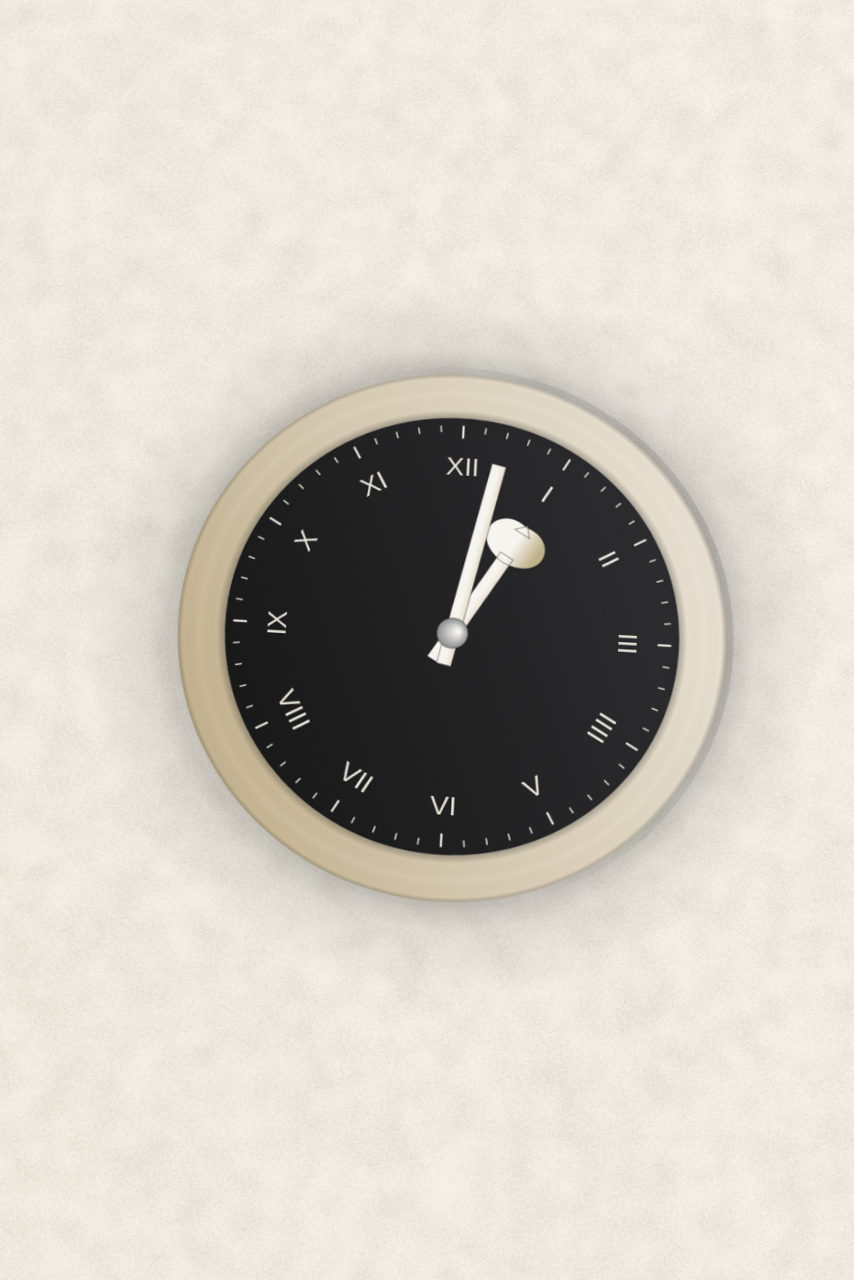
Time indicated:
1h02
